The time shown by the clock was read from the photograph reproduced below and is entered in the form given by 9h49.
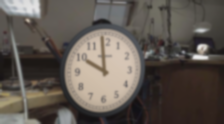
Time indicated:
9h59
